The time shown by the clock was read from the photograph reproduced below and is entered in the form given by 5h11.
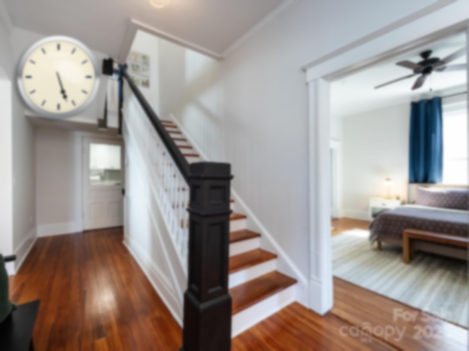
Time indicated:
5h27
